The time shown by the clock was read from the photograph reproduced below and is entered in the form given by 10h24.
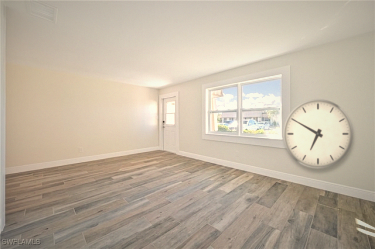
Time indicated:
6h50
